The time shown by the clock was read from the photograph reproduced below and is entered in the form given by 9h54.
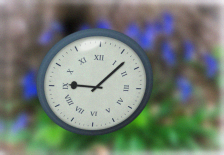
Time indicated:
9h07
